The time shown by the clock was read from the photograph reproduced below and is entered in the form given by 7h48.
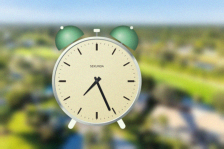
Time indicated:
7h26
